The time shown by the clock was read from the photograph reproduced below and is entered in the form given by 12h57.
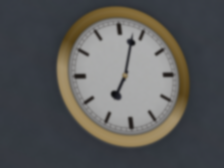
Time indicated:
7h03
